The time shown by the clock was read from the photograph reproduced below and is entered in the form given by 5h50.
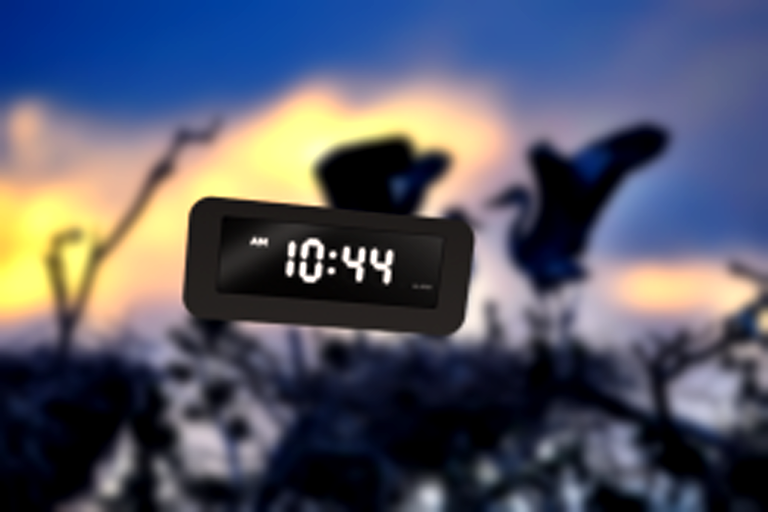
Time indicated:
10h44
